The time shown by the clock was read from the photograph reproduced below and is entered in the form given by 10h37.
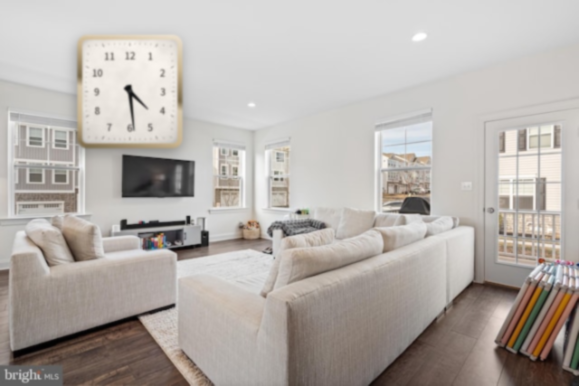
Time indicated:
4h29
